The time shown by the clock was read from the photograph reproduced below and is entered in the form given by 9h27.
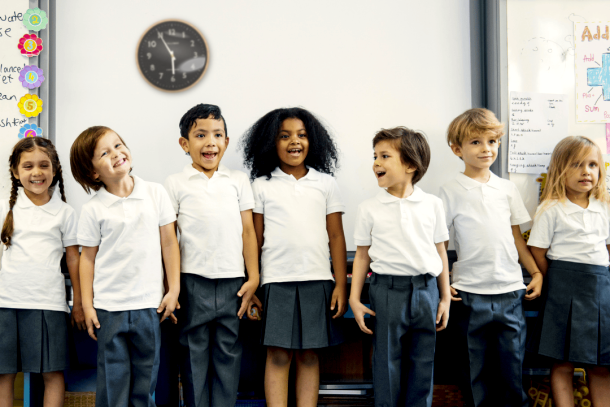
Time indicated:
5h55
